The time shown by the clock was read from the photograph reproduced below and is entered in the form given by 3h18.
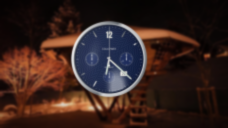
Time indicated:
6h22
